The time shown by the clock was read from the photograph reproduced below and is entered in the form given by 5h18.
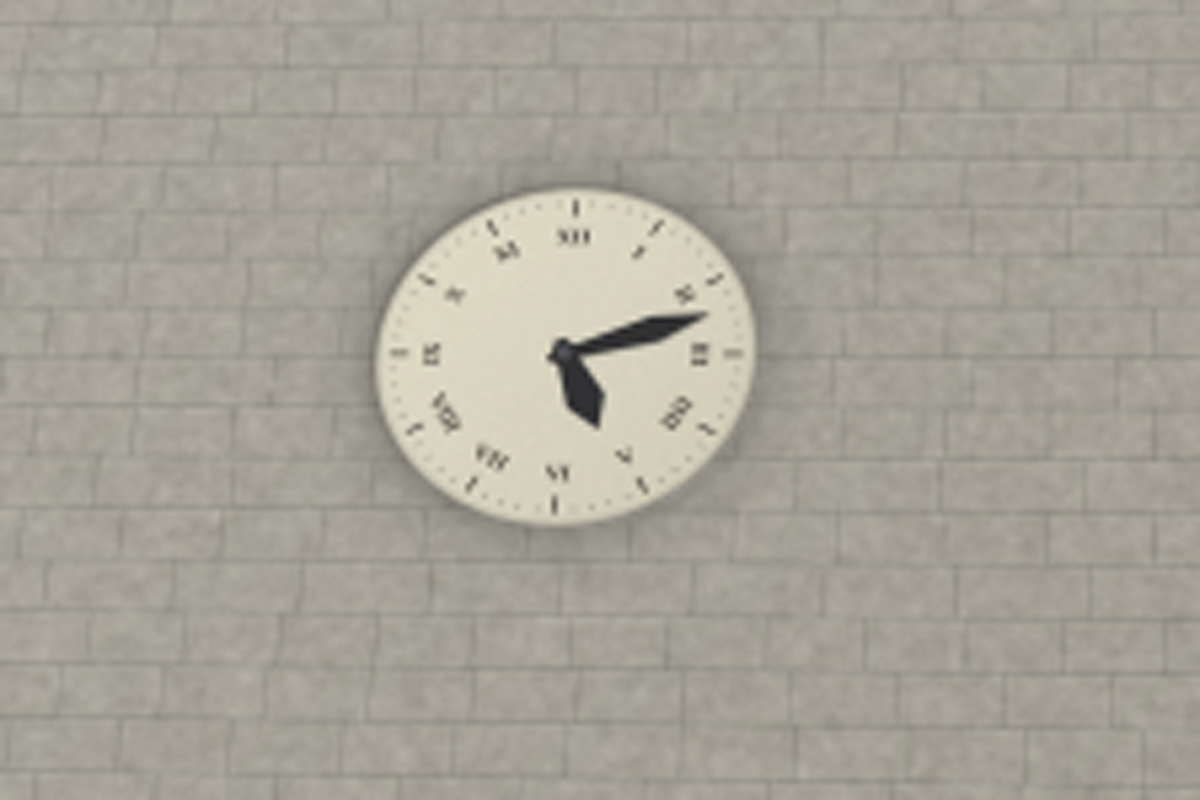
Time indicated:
5h12
